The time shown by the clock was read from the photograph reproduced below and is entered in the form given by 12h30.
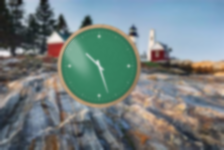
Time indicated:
10h27
